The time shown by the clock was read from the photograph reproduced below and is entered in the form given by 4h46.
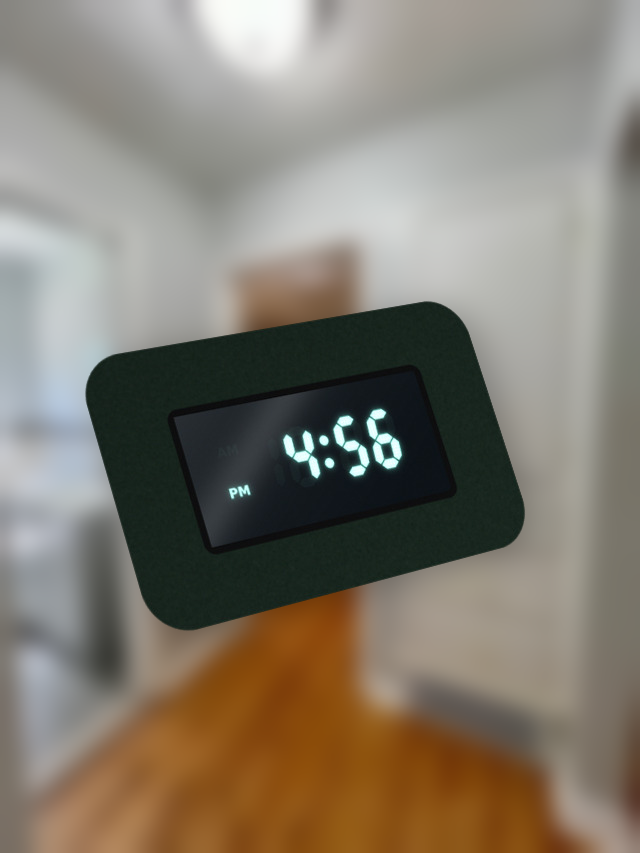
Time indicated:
4h56
